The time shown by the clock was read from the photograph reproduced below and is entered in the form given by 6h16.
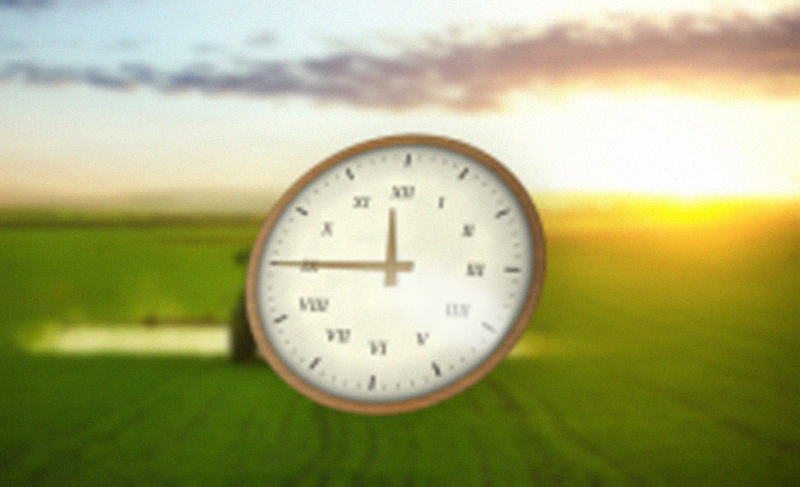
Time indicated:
11h45
